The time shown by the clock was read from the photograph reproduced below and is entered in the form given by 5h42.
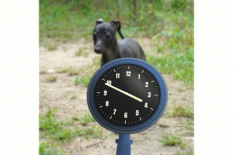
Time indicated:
3h49
